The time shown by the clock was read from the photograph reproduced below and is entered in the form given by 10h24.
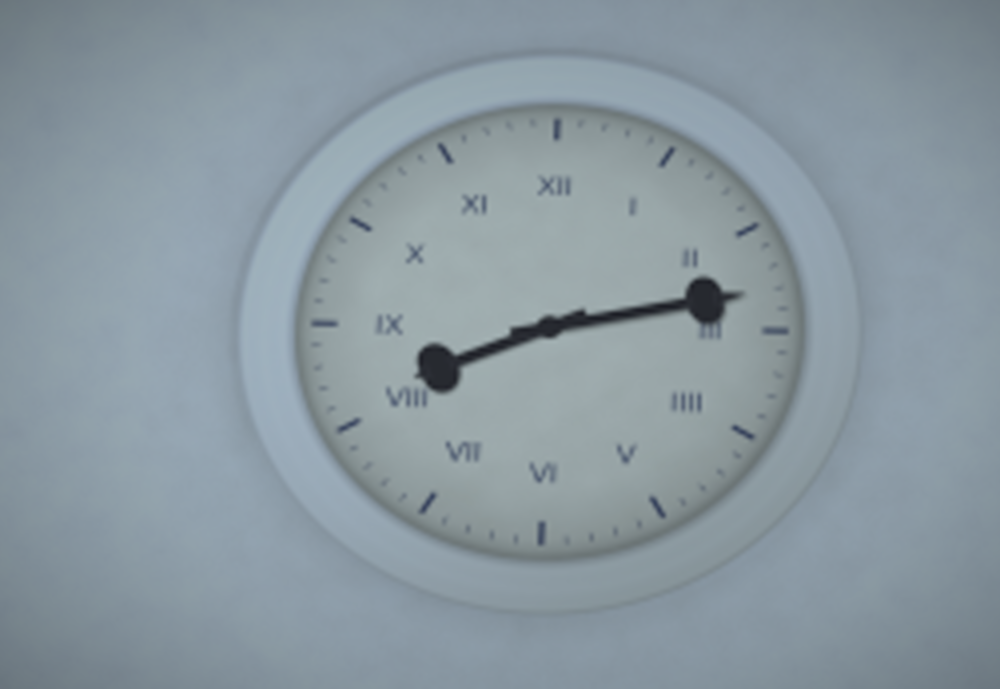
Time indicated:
8h13
